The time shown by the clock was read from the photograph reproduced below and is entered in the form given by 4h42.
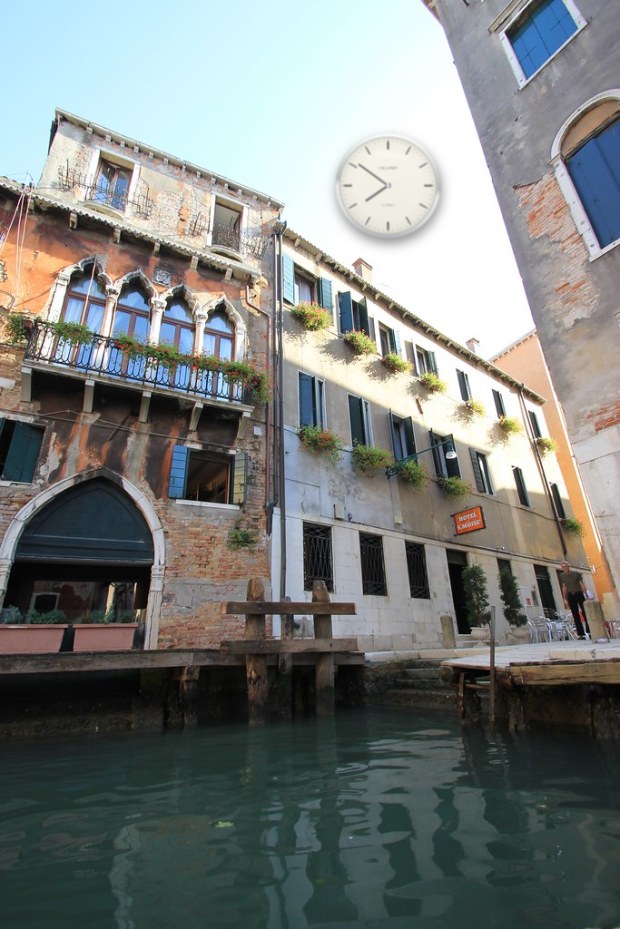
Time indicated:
7h51
